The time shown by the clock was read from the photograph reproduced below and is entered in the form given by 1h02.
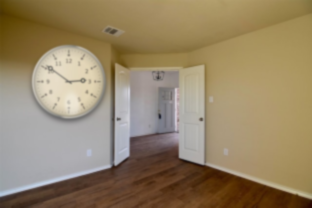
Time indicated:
2h51
